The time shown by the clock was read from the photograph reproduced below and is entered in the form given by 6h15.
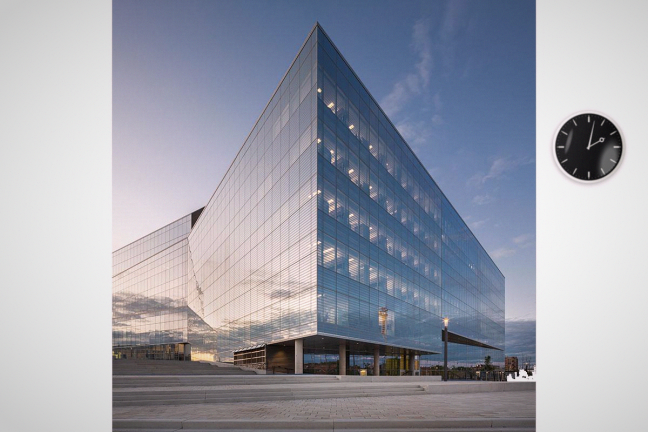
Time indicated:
2h02
